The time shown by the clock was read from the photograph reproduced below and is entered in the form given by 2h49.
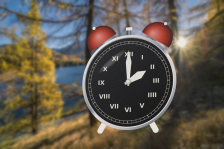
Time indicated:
2h00
